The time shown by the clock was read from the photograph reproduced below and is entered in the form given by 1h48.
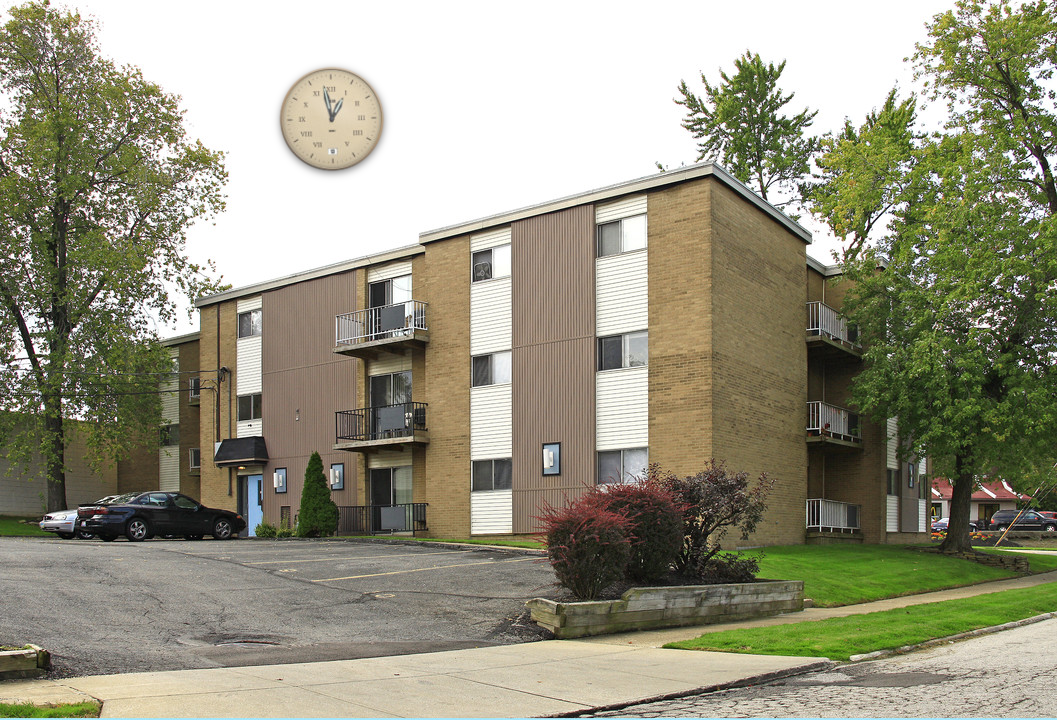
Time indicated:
12h58
